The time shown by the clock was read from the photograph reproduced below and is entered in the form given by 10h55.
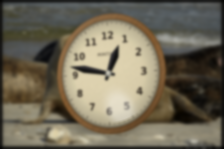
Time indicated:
12h47
